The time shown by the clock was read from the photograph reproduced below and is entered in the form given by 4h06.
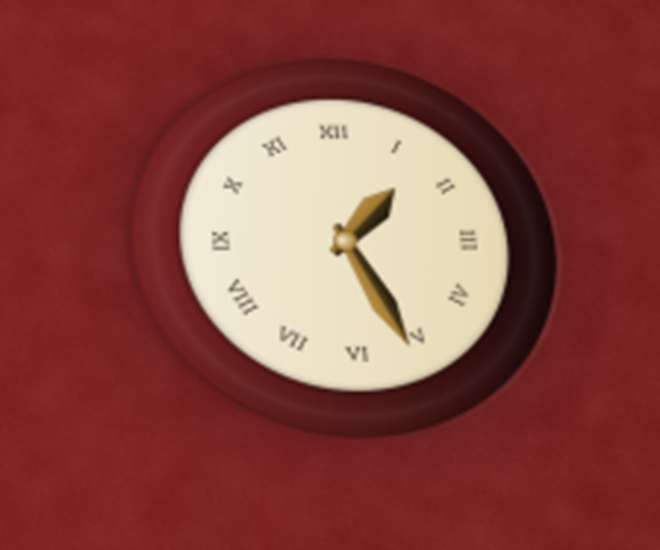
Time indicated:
1h26
